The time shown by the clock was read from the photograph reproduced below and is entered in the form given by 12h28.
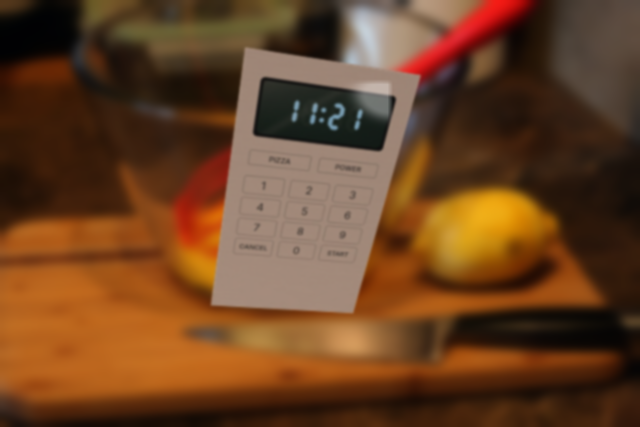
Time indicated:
11h21
